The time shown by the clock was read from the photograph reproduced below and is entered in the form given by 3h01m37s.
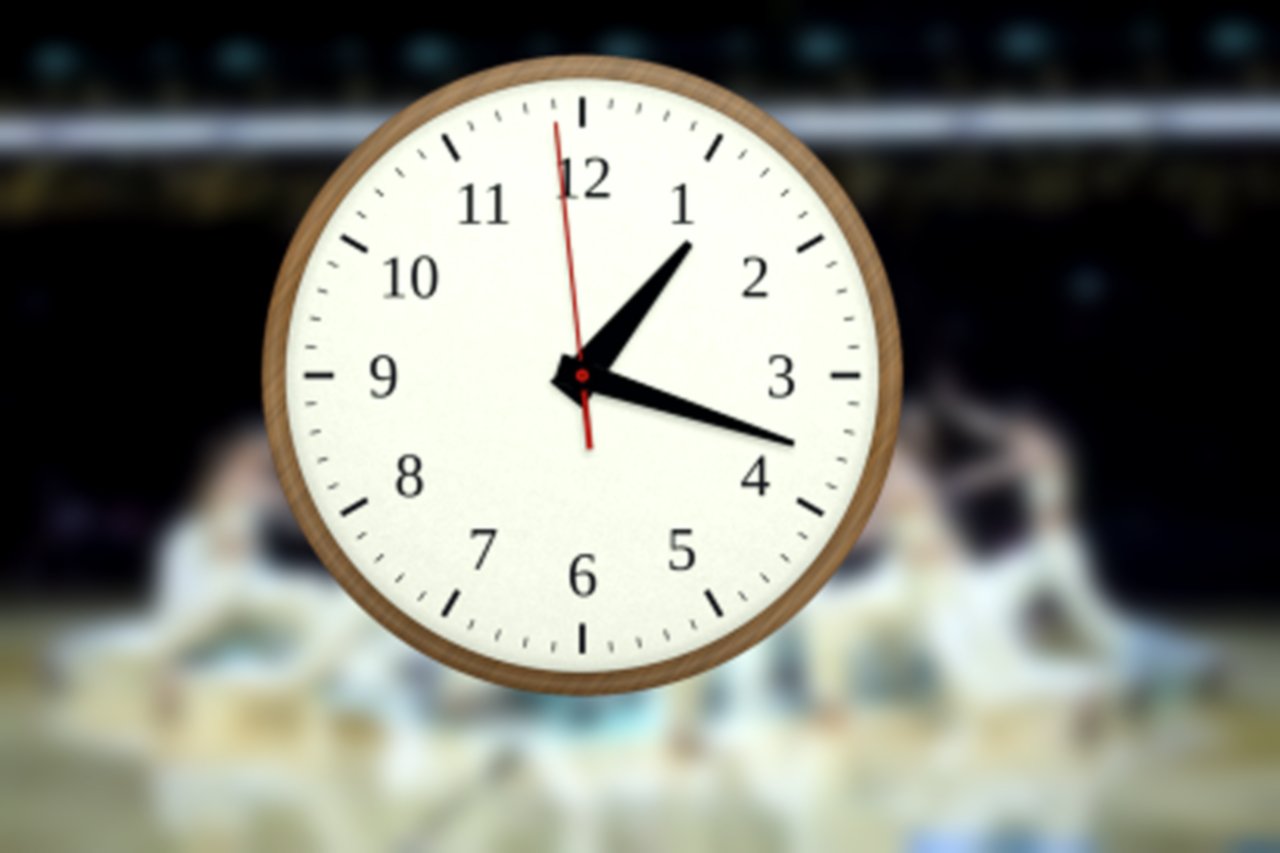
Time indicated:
1h17m59s
